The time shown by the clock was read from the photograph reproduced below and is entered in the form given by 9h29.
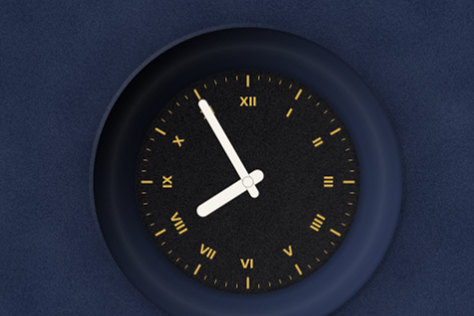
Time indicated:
7h55
